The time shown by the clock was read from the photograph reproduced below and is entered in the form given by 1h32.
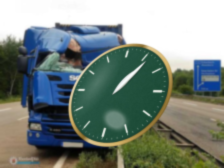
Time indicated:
1h06
